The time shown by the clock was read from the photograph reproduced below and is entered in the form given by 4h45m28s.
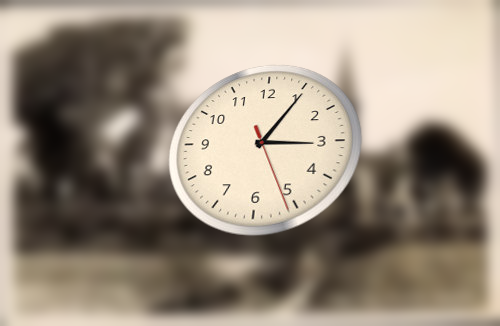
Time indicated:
3h05m26s
